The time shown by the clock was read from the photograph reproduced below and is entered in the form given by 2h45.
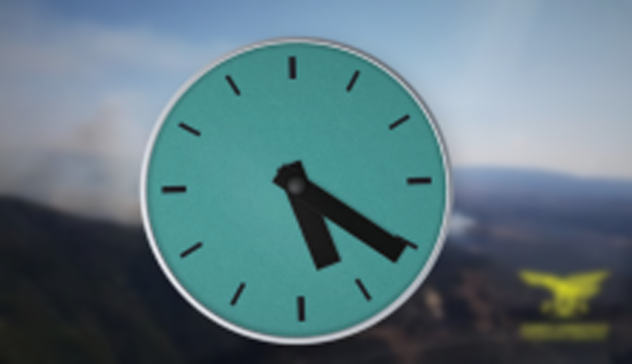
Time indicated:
5h21
